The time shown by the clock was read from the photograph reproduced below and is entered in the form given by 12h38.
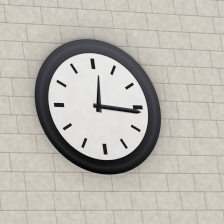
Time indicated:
12h16
